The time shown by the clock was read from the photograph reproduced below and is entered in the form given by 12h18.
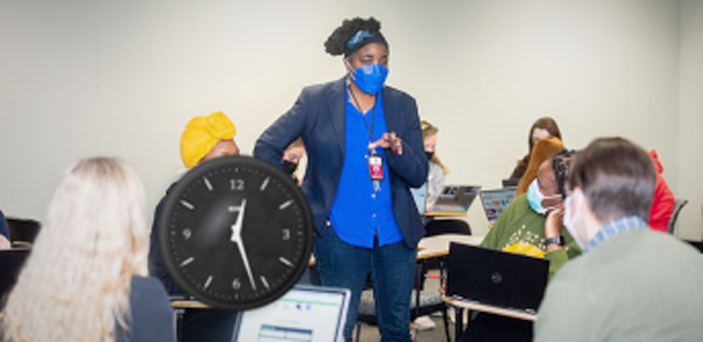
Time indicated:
12h27
